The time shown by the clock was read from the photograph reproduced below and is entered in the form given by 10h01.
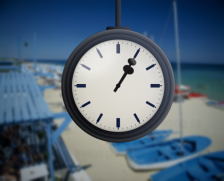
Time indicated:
1h05
